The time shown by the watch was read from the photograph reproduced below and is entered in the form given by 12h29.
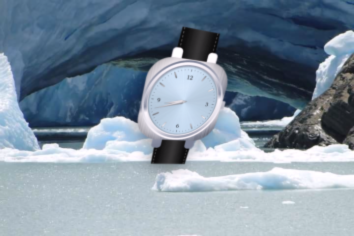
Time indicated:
8h42
